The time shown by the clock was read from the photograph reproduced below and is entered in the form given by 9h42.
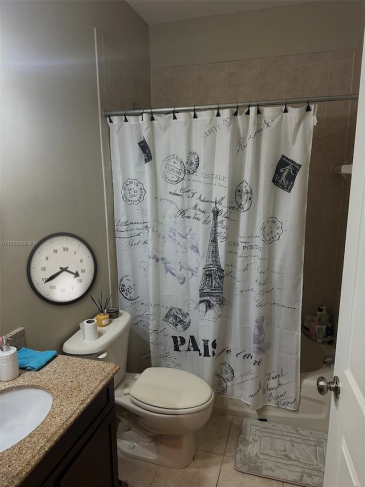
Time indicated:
3h39
